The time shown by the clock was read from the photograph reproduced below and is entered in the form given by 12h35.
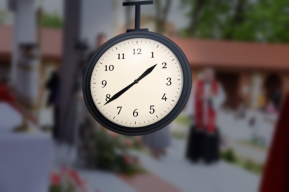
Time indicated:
1h39
